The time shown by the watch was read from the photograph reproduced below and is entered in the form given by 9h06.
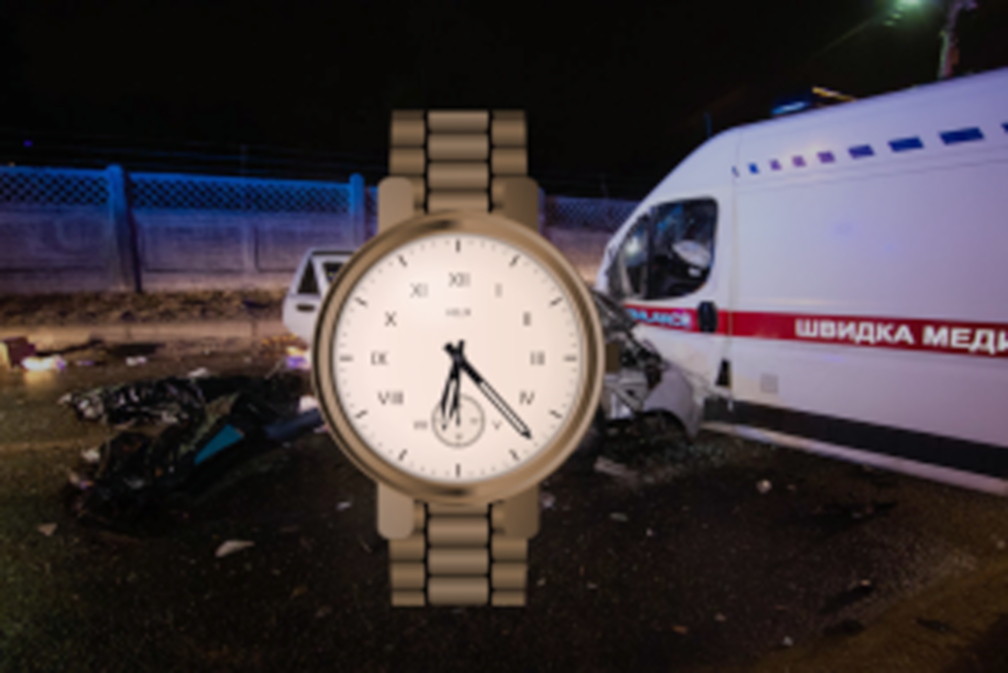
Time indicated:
6h23
